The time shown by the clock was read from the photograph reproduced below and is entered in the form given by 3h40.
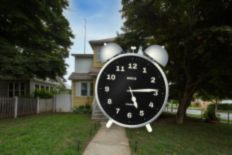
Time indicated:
5h14
